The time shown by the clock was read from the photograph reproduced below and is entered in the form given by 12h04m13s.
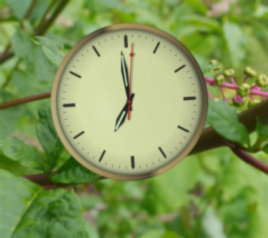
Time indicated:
6h59m01s
